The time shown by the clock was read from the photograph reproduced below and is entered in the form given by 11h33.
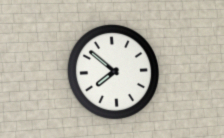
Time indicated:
7h52
